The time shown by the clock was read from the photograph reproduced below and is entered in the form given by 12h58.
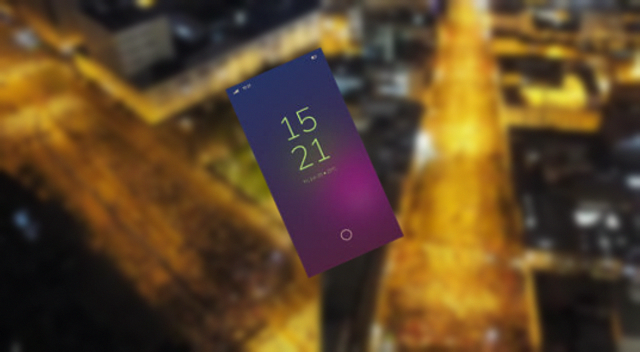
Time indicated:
15h21
